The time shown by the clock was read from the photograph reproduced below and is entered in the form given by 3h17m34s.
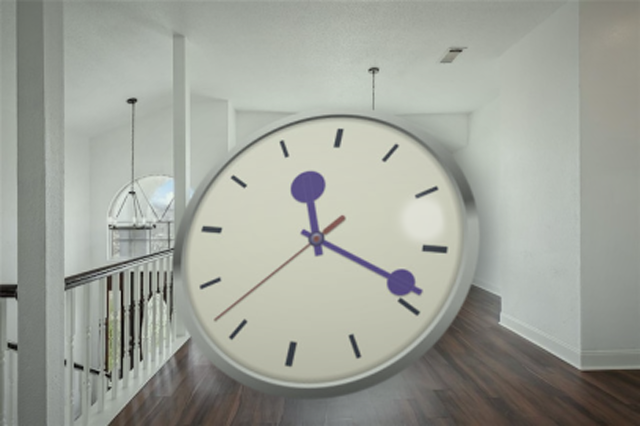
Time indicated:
11h18m37s
